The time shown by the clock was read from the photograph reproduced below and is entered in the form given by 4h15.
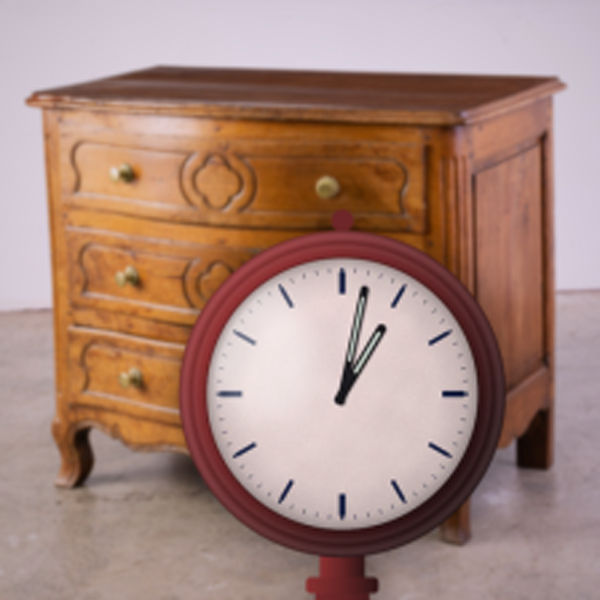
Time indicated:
1h02
